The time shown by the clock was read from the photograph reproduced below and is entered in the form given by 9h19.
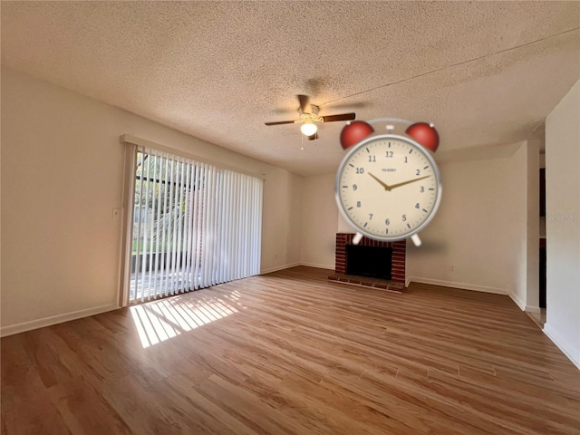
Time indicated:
10h12
